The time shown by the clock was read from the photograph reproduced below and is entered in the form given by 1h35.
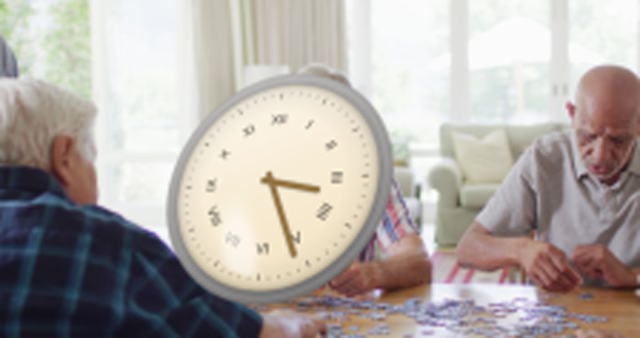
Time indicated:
3h26
